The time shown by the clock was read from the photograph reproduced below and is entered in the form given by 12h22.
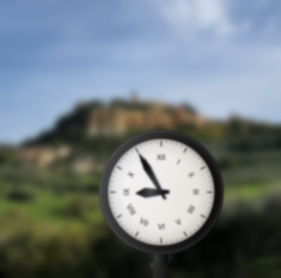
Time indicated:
8h55
